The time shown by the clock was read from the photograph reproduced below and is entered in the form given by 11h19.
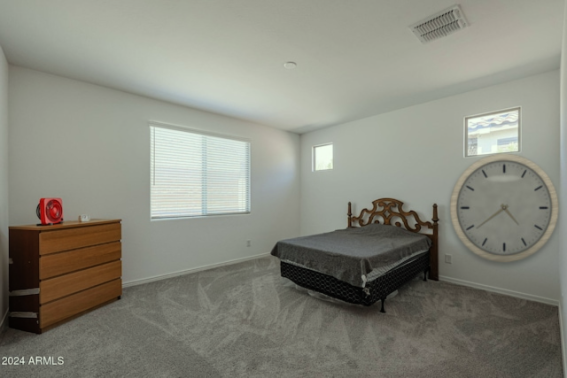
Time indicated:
4h39
